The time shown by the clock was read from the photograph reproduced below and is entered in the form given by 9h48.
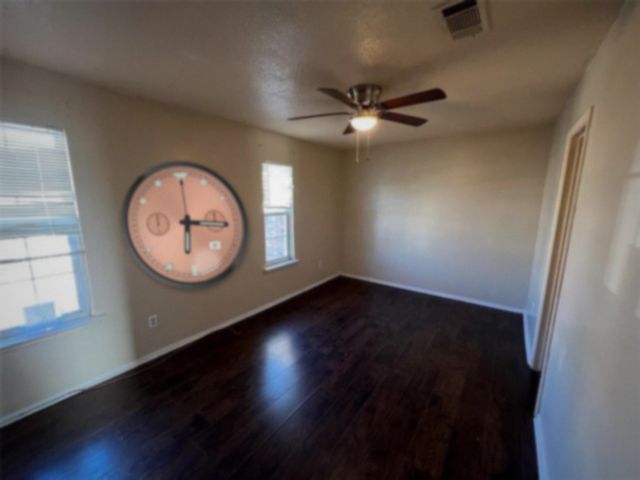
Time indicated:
6h16
